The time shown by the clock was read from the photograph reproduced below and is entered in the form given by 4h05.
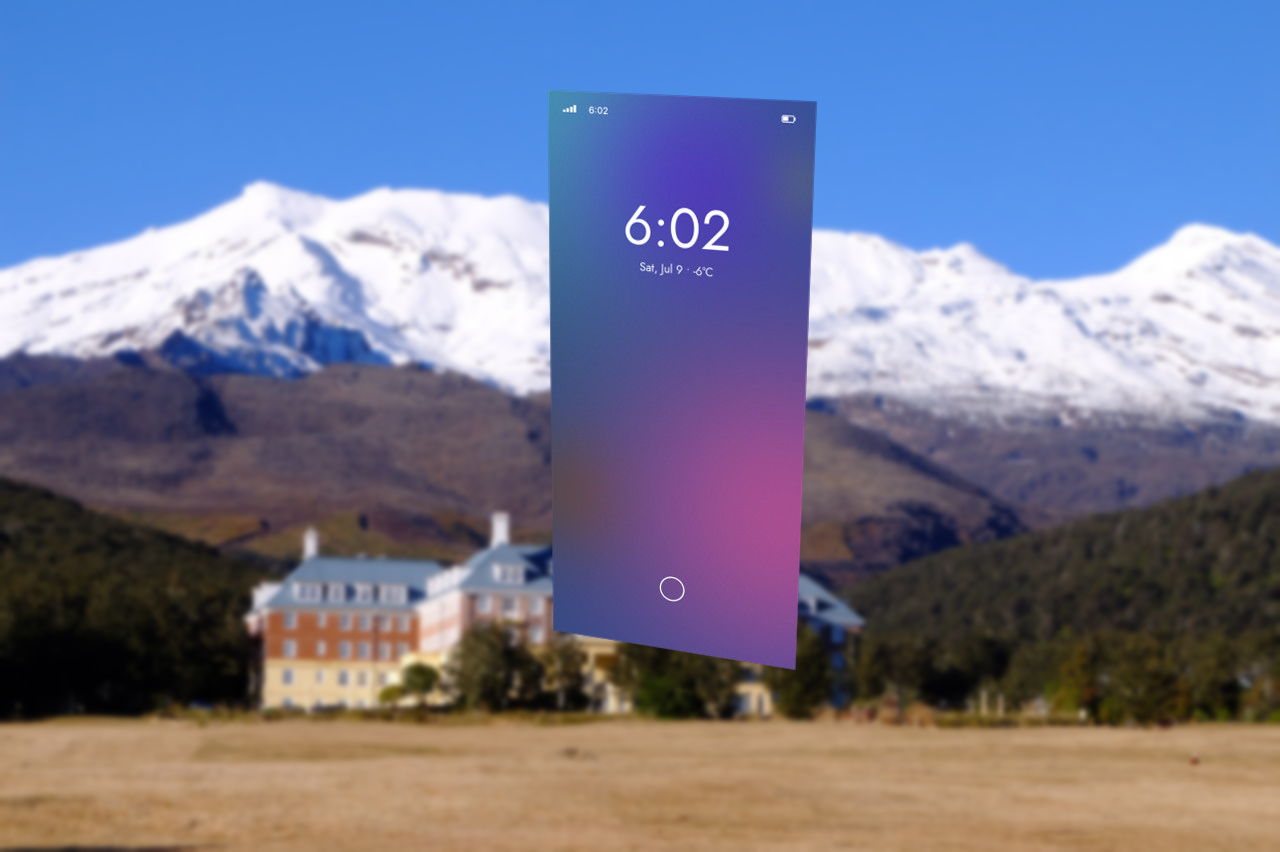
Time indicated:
6h02
